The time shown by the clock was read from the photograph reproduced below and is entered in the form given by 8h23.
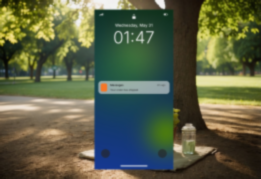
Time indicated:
1h47
